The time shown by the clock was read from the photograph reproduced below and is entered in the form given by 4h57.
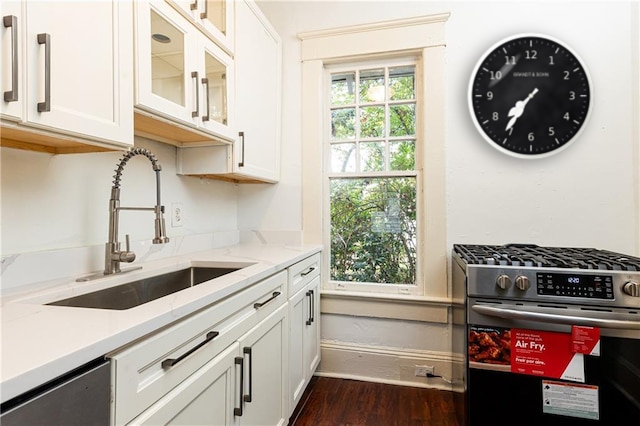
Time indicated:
7h36
